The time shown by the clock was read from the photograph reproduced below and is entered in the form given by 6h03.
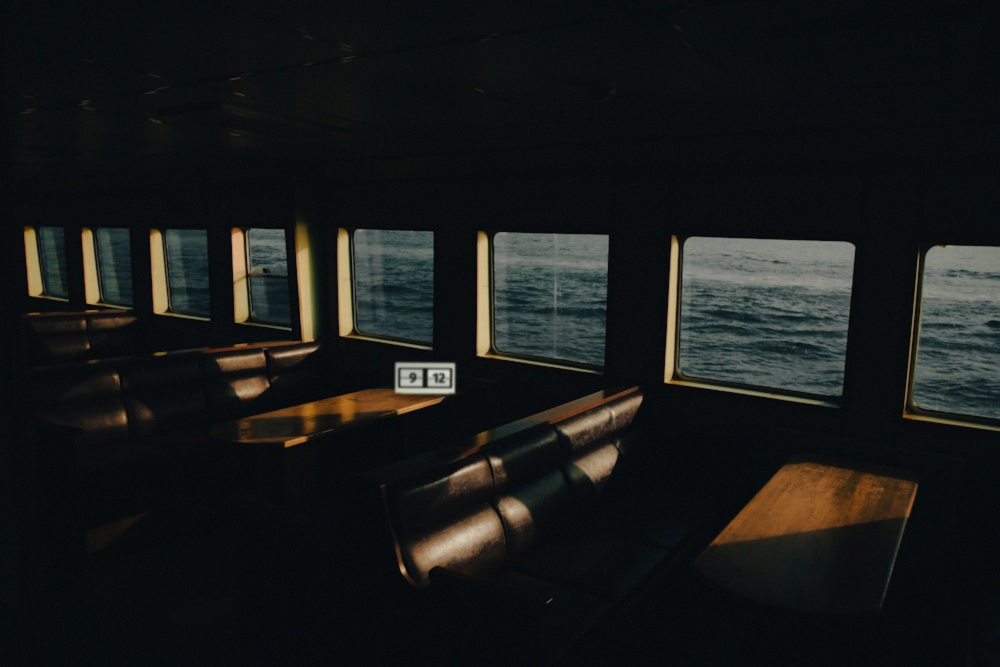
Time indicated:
9h12
